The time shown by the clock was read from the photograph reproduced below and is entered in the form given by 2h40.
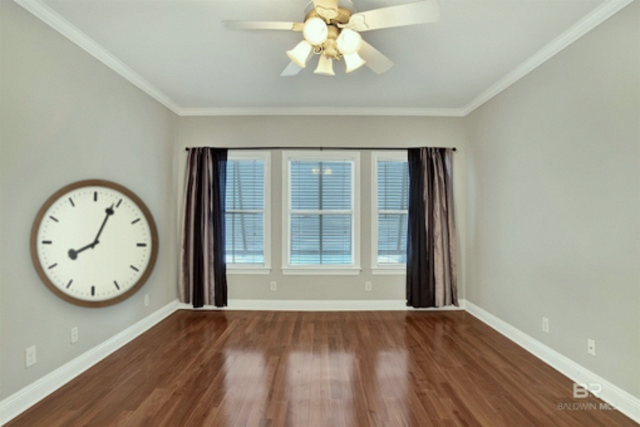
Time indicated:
8h04
